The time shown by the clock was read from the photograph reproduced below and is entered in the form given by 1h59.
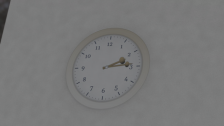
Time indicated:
2h14
